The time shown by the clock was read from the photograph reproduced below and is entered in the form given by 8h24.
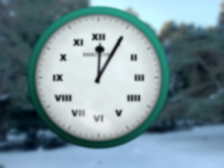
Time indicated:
12h05
